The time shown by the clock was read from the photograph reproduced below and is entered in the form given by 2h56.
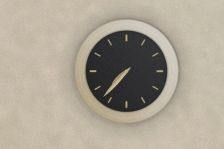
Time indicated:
7h37
